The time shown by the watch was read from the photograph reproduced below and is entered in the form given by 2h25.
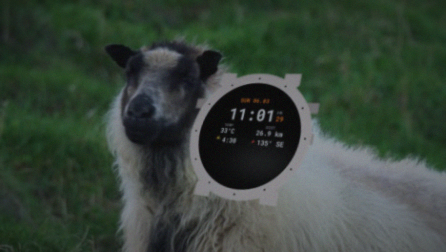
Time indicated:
11h01
